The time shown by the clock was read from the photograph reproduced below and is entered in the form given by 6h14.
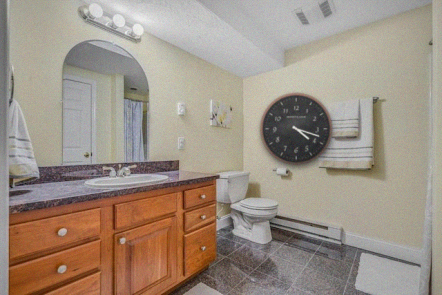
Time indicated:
4h18
